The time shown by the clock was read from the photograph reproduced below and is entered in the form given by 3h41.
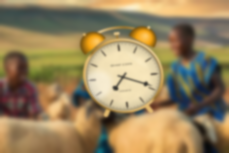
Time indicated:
7h19
